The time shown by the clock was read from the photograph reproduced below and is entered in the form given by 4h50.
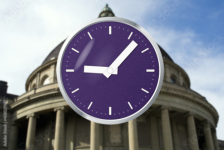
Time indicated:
9h07
